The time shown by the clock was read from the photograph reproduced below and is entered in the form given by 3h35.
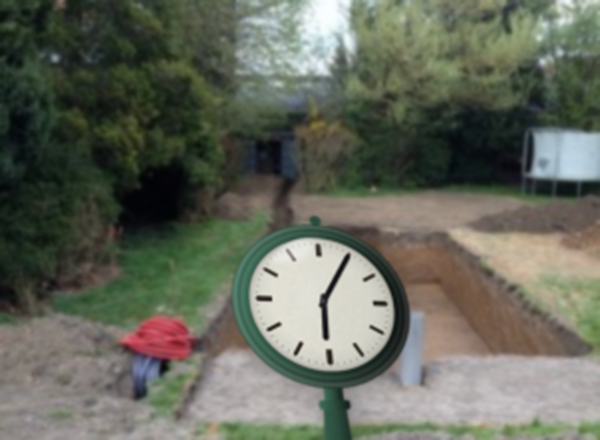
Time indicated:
6h05
